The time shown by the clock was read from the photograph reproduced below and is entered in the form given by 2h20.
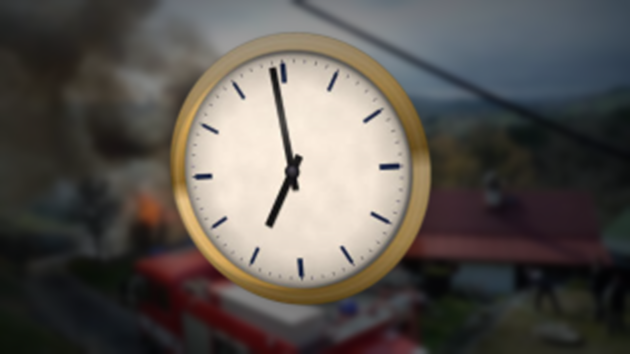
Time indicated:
6h59
